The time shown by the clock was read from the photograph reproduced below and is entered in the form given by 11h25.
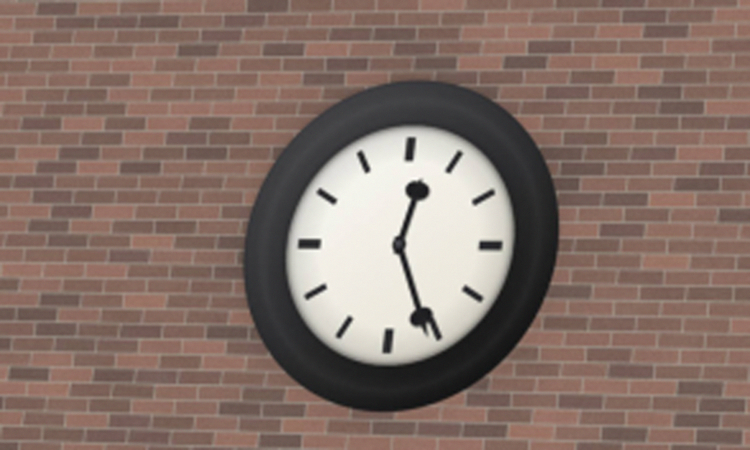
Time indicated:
12h26
